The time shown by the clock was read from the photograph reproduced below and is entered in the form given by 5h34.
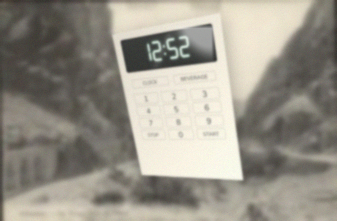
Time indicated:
12h52
